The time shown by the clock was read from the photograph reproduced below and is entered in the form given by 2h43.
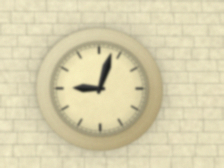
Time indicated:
9h03
